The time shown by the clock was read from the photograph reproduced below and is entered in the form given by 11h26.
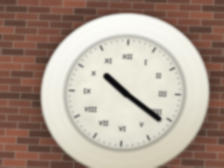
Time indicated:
10h21
